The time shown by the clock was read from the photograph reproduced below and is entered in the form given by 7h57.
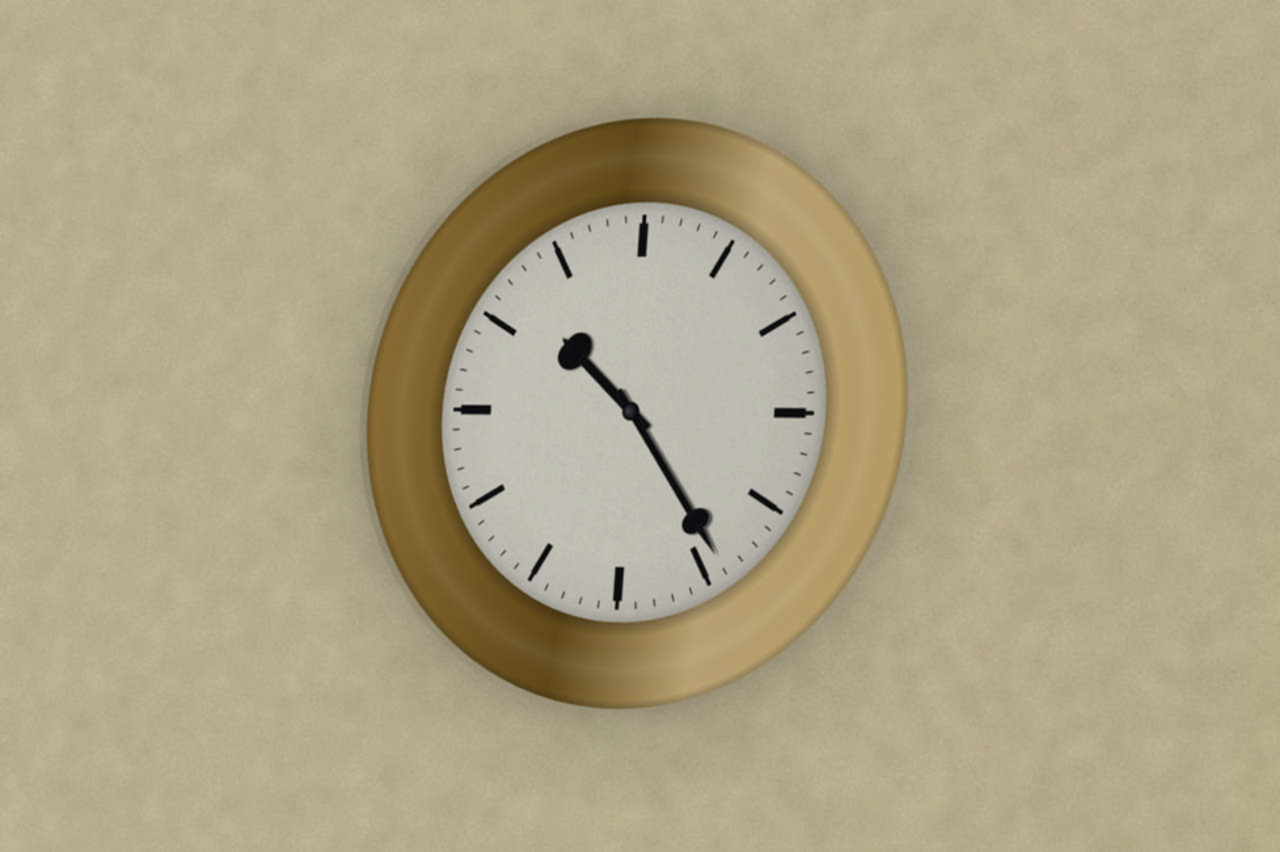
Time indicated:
10h24
